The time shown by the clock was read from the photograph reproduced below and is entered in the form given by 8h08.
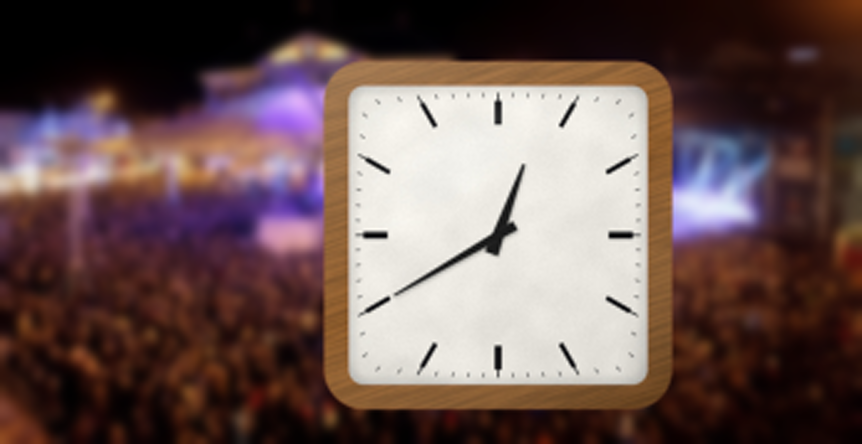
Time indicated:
12h40
